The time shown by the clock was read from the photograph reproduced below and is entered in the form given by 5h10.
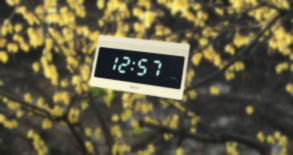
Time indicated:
12h57
